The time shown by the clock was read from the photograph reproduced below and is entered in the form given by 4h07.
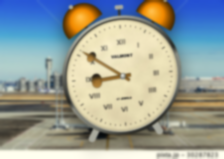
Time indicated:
8h51
